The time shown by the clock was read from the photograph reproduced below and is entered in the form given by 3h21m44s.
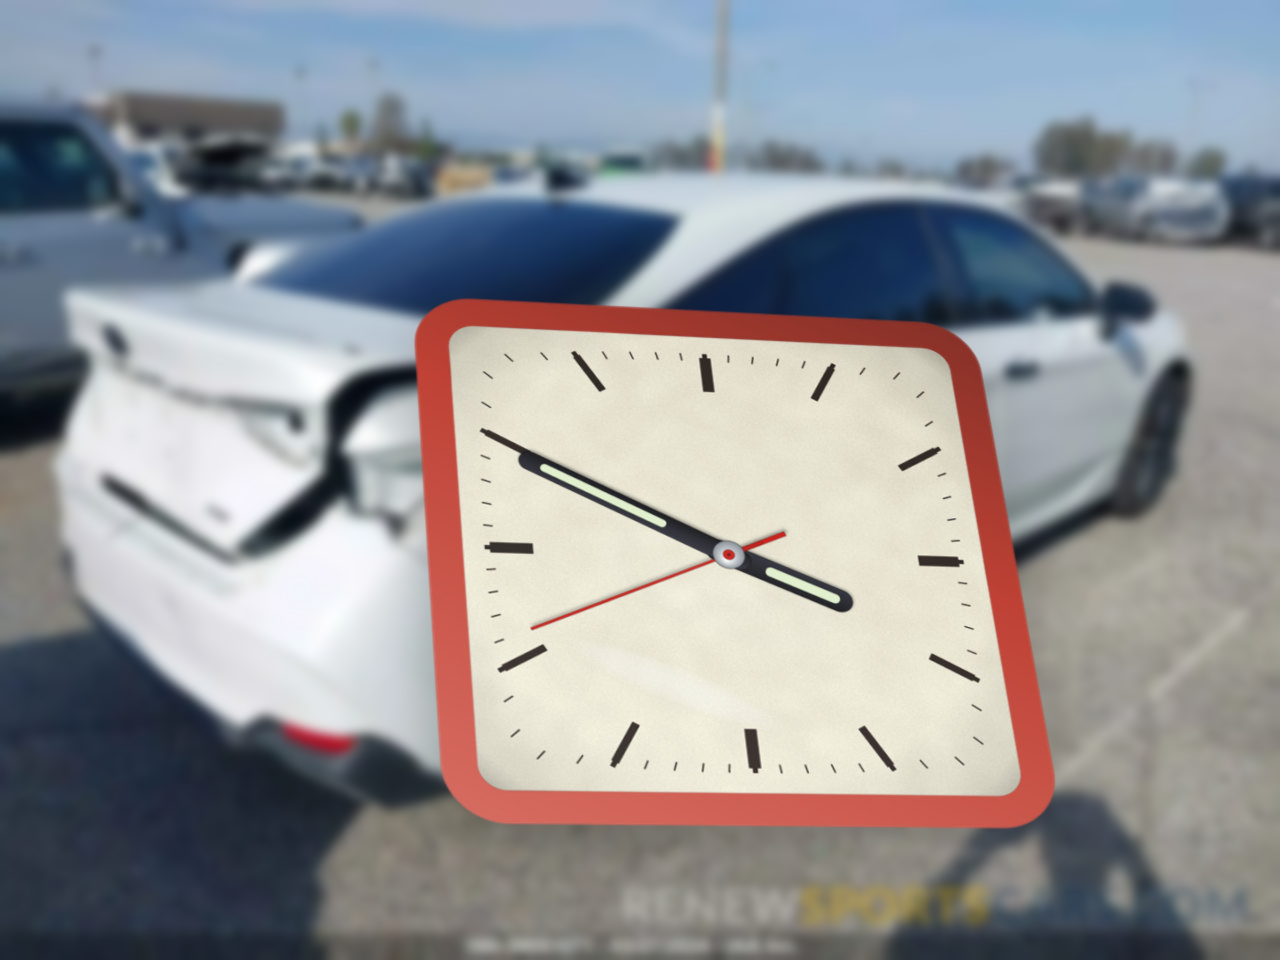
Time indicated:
3h49m41s
